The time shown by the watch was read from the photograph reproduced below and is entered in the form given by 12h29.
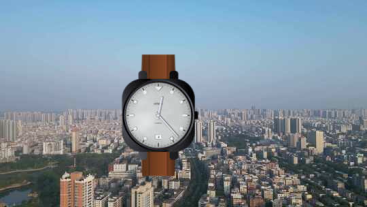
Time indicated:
12h23
